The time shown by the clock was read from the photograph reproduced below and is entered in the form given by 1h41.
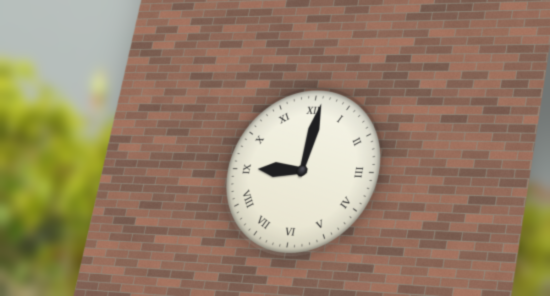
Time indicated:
9h01
